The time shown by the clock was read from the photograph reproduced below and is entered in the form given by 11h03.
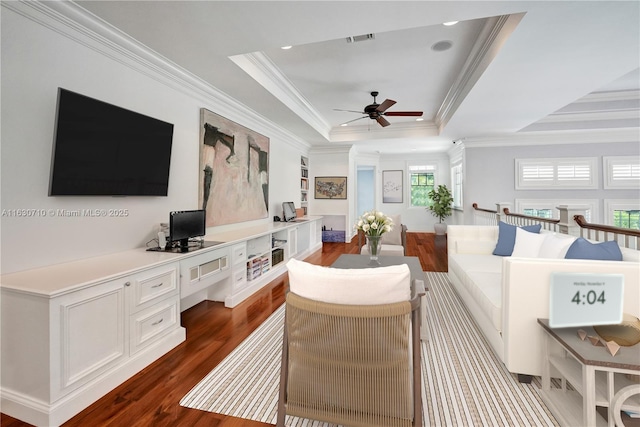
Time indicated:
4h04
